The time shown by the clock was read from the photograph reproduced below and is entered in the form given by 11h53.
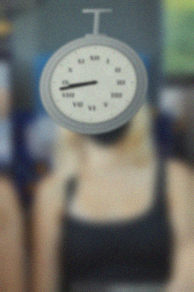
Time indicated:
8h43
